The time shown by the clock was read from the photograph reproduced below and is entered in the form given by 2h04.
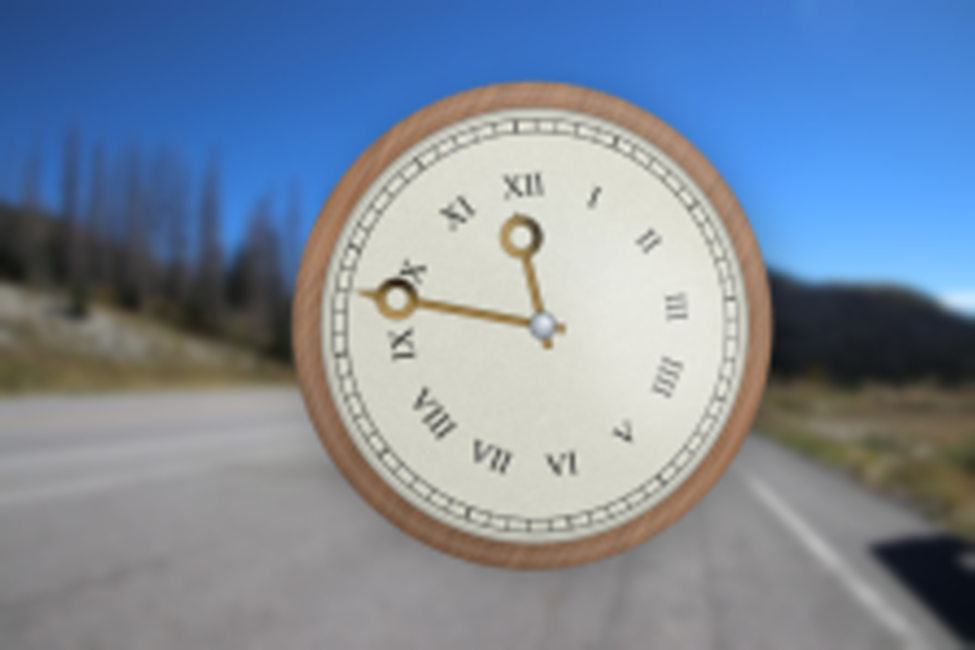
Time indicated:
11h48
